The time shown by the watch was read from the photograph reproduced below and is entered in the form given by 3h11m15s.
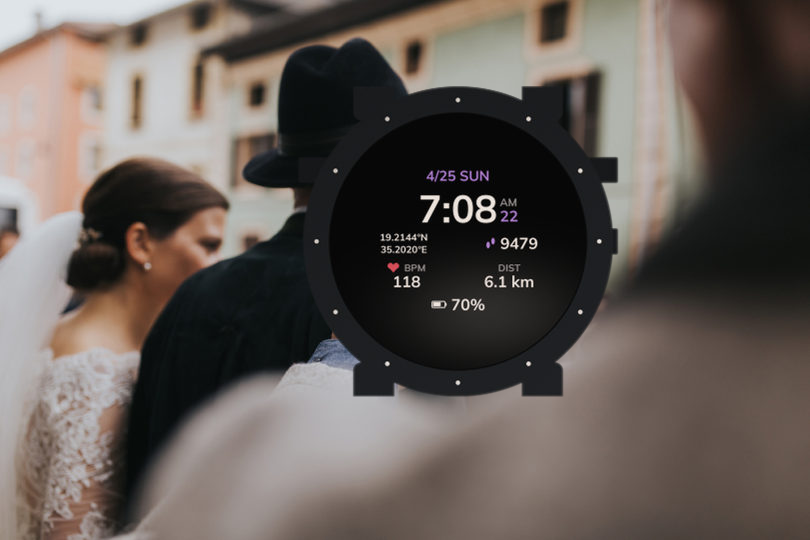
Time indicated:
7h08m22s
